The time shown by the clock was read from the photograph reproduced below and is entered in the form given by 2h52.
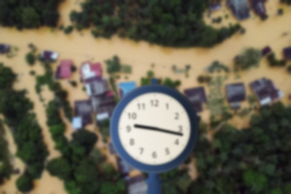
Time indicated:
9h17
